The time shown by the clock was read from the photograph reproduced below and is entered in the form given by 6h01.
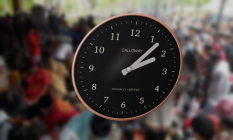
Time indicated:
2h07
